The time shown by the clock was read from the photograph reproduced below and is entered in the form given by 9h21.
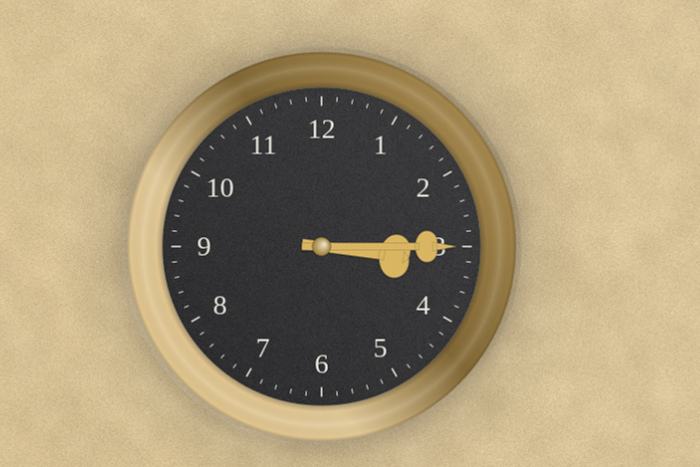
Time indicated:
3h15
